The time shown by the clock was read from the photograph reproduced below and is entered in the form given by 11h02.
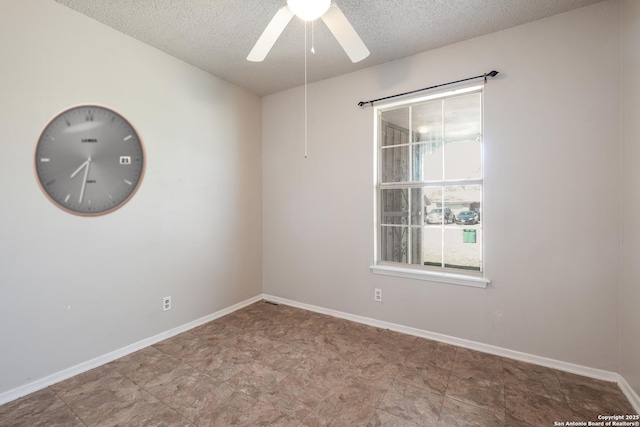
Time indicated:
7h32
